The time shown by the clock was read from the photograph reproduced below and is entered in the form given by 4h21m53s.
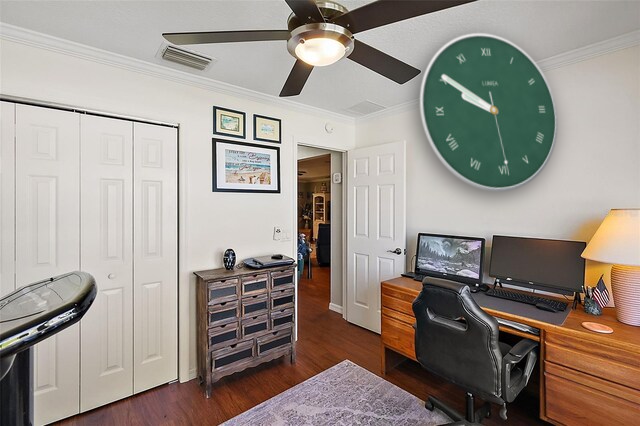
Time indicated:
9h50m29s
